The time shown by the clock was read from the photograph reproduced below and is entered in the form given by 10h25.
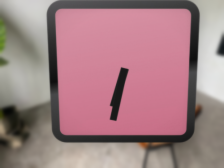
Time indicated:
6h32
